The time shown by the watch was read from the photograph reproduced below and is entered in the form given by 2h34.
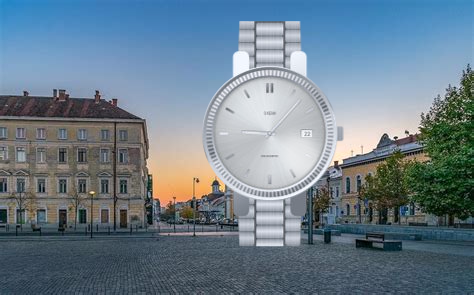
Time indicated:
9h07
